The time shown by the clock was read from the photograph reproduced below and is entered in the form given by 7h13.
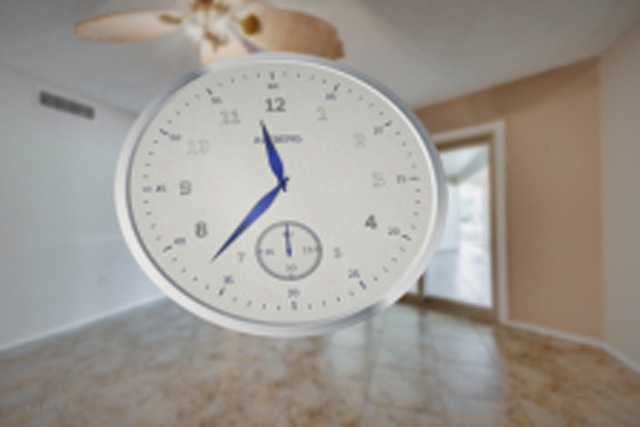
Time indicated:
11h37
